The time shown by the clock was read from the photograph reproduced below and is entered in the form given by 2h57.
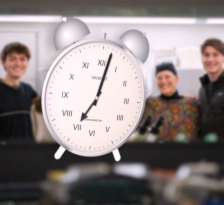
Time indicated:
7h02
